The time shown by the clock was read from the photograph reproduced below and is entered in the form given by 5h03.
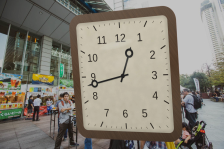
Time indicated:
12h43
